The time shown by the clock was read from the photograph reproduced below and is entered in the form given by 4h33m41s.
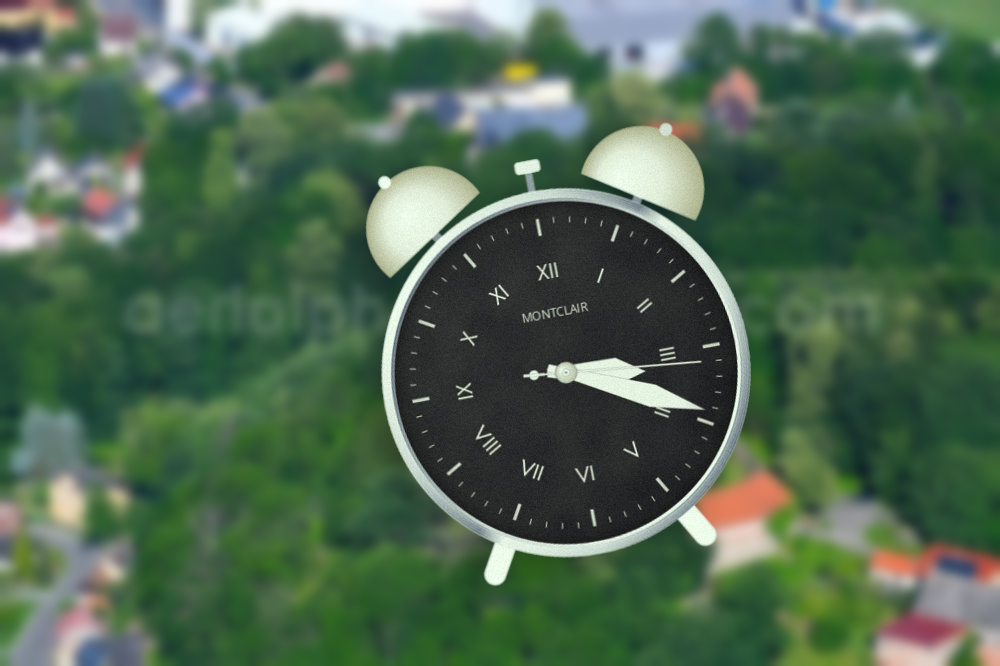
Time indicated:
3h19m16s
